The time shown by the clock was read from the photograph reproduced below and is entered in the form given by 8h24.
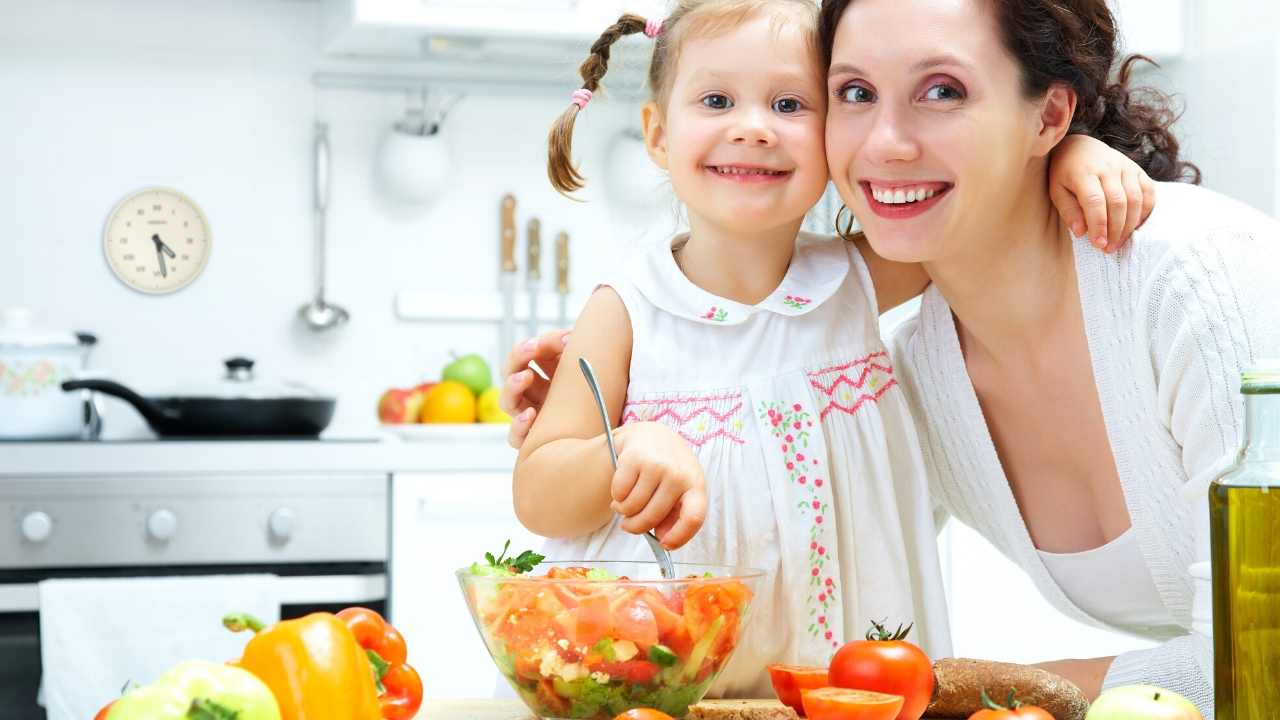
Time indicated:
4h28
